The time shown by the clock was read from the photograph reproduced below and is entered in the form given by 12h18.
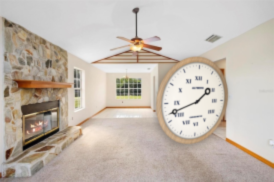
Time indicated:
1h42
